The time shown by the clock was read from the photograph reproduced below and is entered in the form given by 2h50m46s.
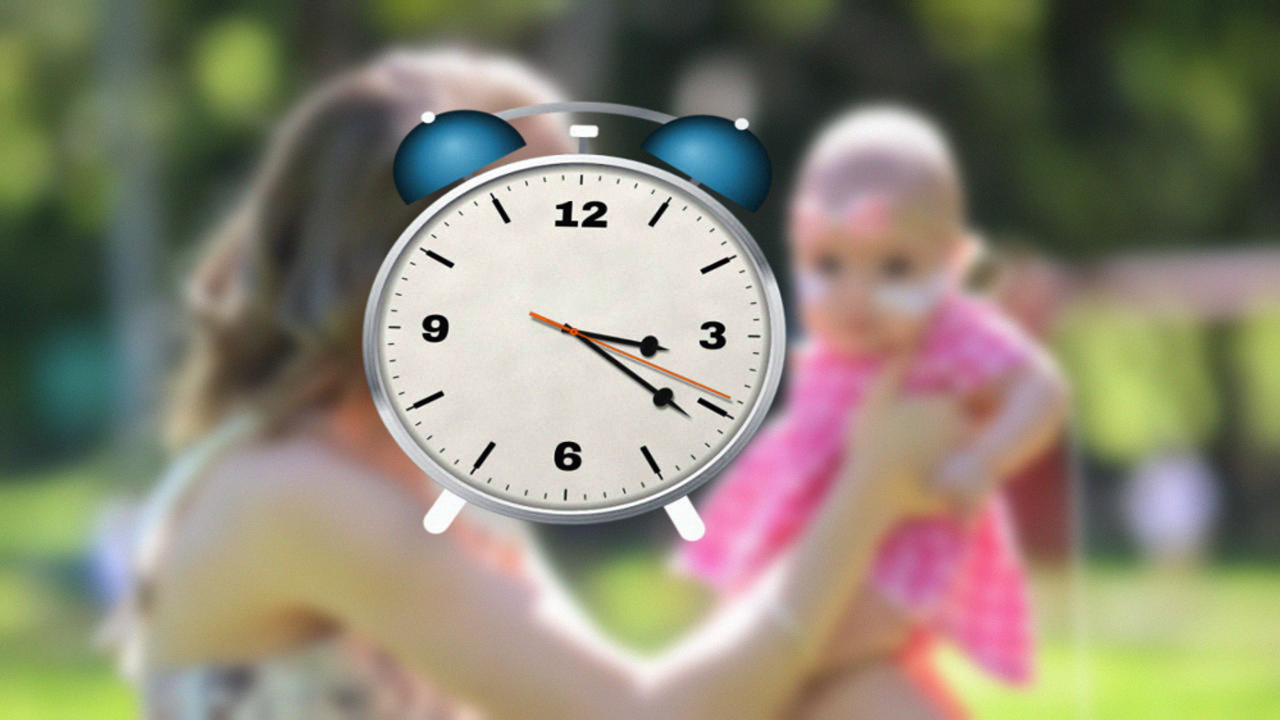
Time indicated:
3h21m19s
